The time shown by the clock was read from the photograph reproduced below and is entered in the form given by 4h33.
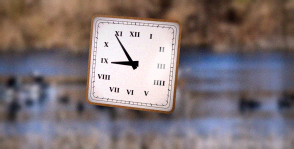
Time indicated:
8h54
